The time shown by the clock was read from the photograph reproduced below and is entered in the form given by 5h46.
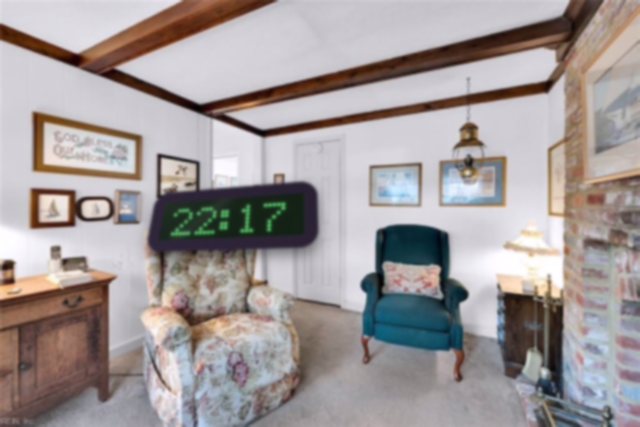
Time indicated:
22h17
